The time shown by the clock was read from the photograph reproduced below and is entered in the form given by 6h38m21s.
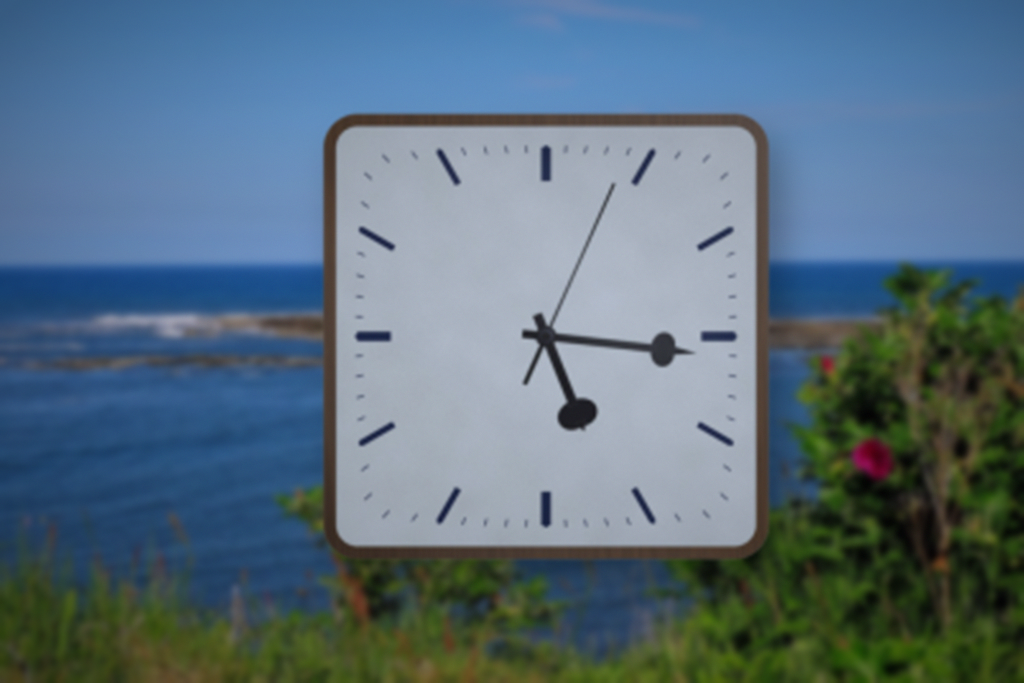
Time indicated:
5h16m04s
